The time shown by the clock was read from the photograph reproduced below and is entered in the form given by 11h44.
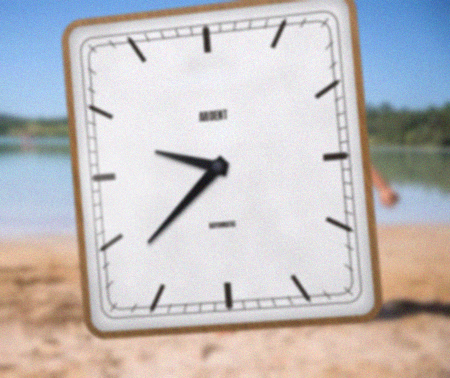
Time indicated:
9h38
